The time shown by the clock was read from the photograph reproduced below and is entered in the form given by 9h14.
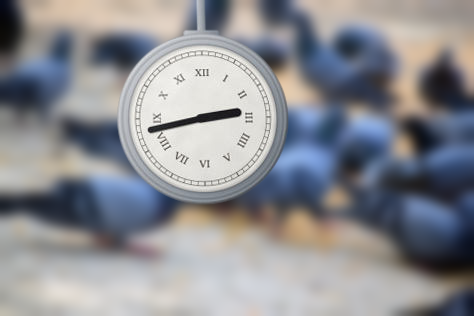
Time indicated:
2h43
